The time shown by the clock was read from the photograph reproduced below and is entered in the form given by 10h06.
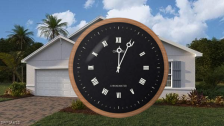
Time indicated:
12h04
